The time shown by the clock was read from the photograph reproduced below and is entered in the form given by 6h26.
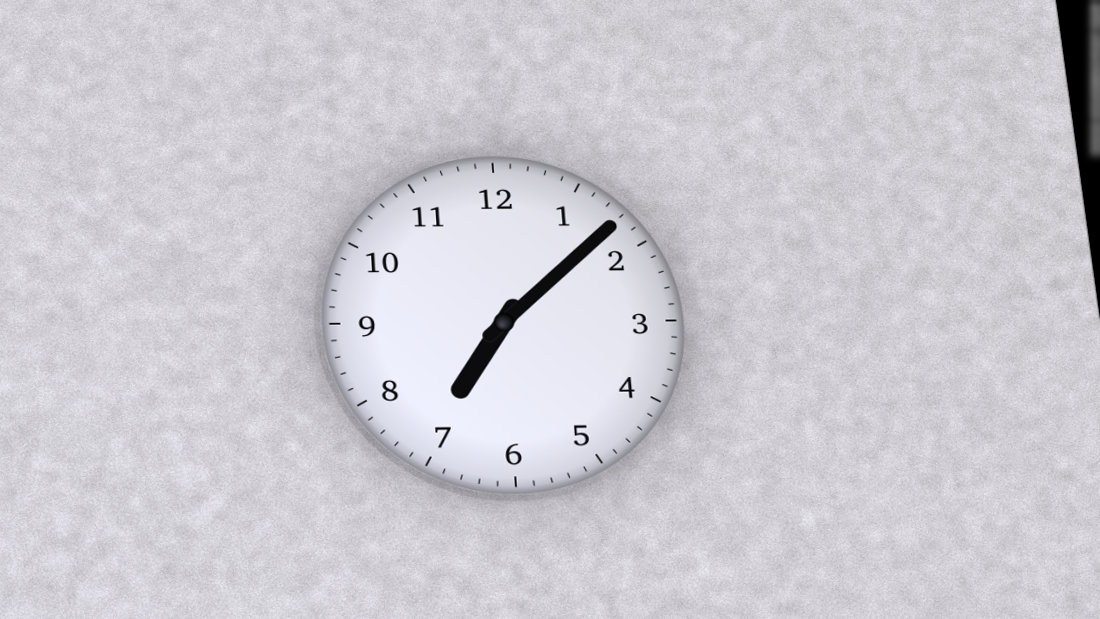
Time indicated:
7h08
